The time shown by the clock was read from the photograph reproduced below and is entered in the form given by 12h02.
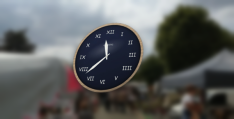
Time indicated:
11h38
